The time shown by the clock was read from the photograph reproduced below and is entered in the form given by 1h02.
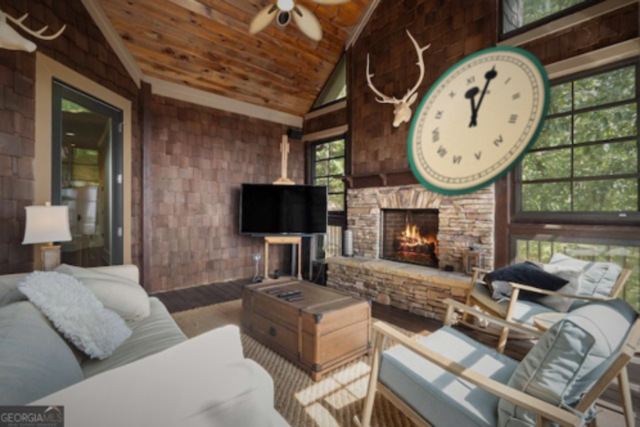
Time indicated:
11h00
